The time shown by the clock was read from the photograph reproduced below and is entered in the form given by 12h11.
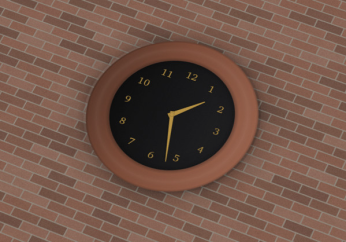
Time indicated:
1h27
